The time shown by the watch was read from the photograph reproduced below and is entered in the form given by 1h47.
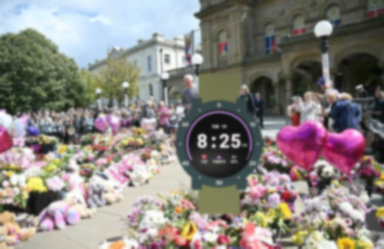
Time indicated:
8h25
